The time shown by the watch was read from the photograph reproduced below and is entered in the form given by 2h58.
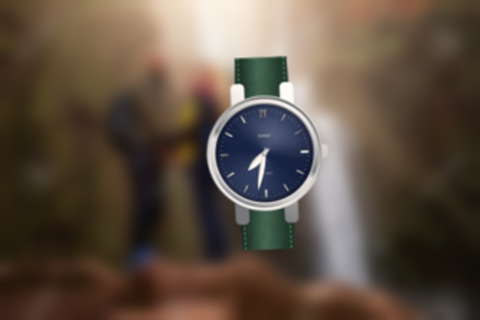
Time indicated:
7h32
